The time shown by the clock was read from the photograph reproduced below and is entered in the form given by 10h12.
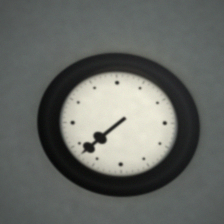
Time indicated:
7h38
